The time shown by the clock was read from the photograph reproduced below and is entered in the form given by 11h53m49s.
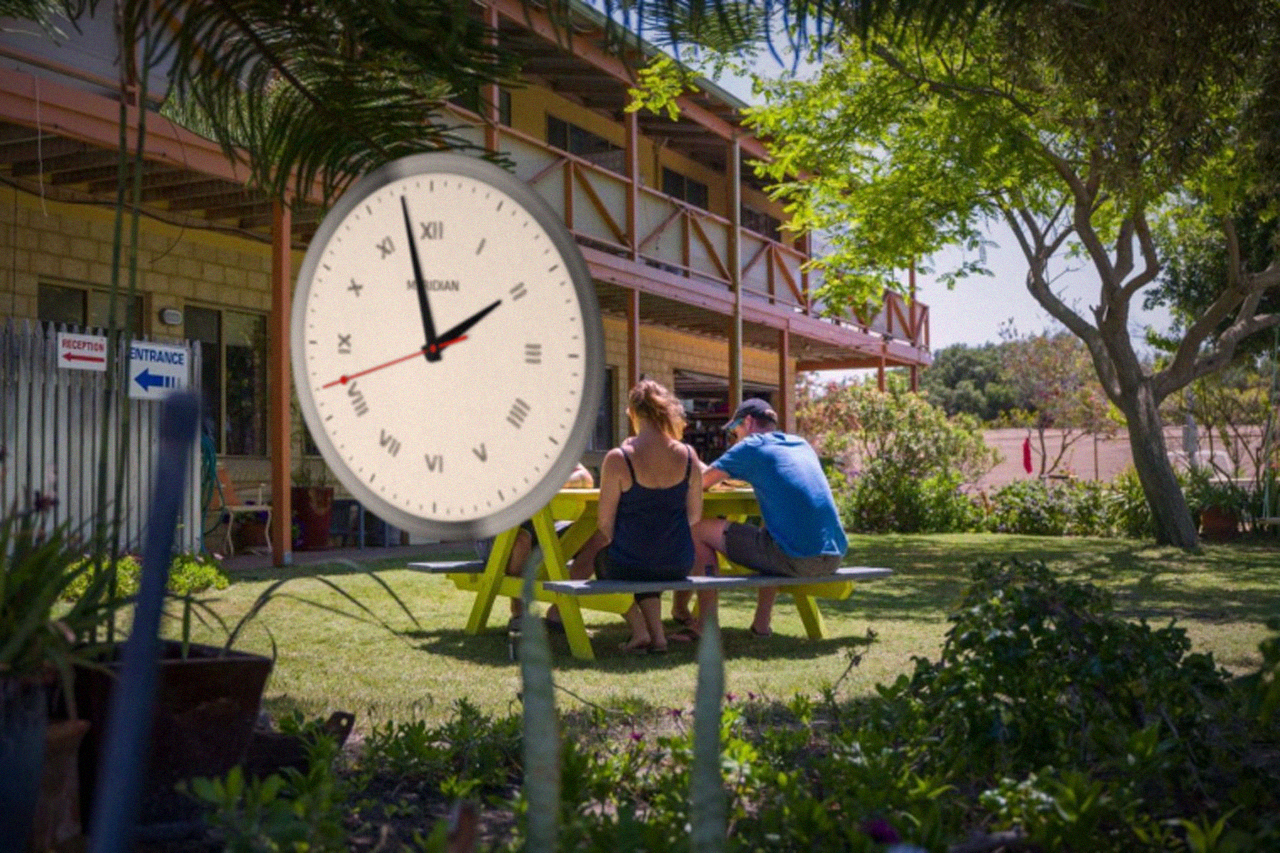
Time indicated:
1h57m42s
